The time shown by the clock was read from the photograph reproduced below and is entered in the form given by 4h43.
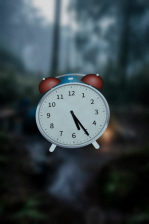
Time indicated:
5h25
